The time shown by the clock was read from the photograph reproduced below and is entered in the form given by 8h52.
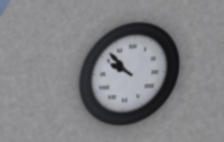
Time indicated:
9h52
